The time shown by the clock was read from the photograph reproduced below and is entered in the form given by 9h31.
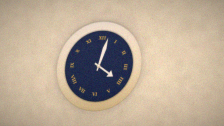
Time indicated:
4h02
